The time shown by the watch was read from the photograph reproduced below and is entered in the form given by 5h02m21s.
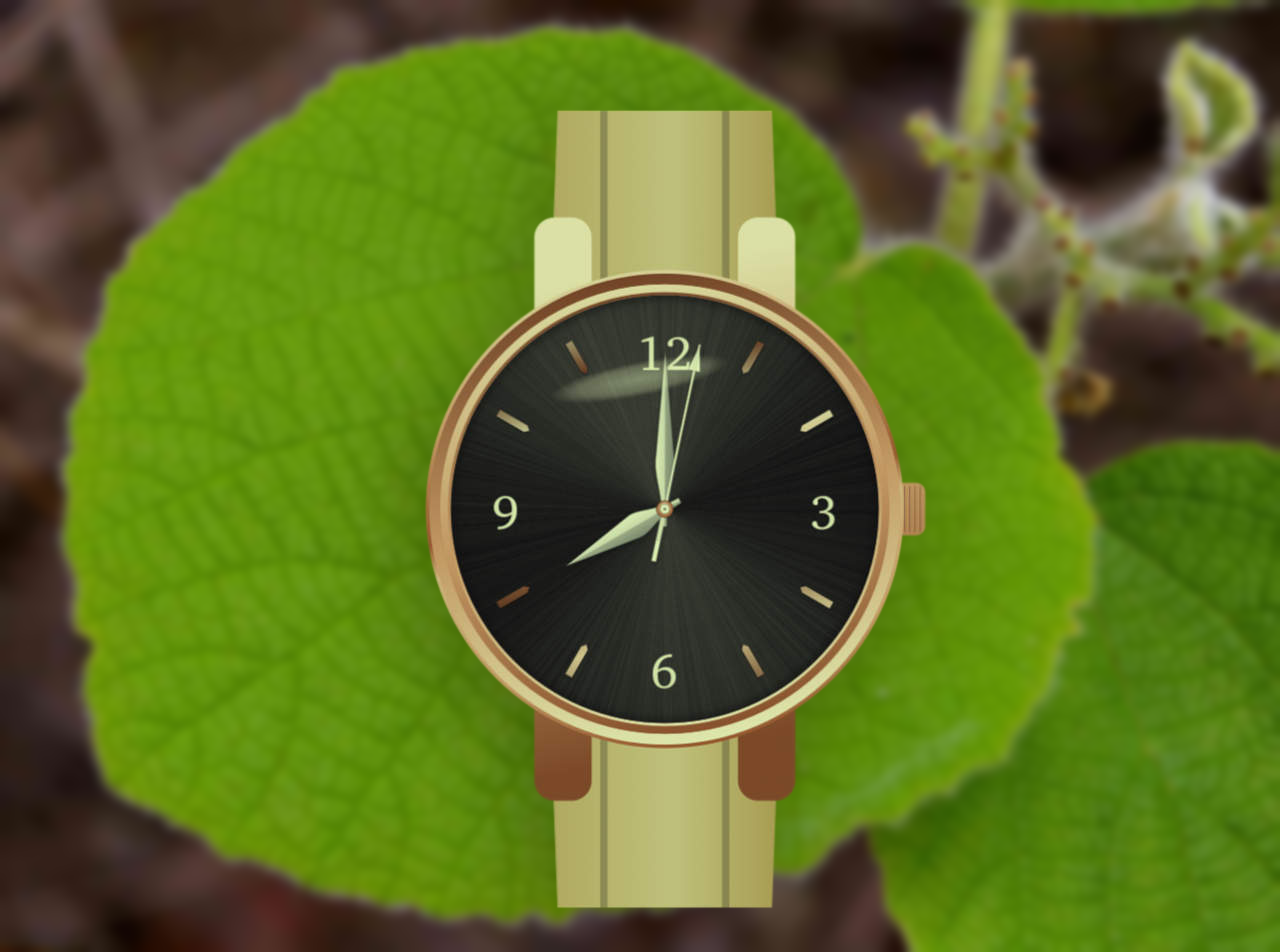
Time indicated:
8h00m02s
